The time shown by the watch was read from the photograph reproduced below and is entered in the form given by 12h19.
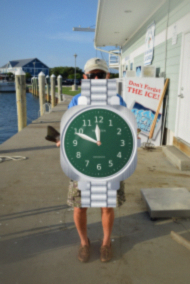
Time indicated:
11h49
